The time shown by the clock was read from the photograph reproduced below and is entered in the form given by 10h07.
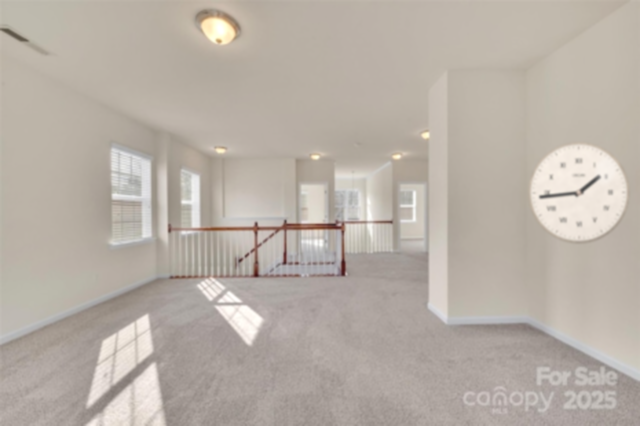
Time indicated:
1h44
